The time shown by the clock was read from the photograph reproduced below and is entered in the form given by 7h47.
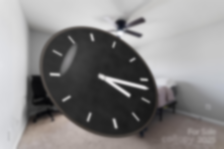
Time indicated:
4h17
